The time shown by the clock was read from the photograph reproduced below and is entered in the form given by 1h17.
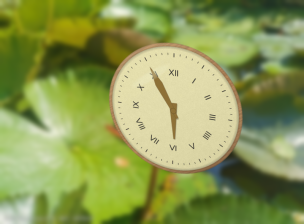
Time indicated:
5h55
